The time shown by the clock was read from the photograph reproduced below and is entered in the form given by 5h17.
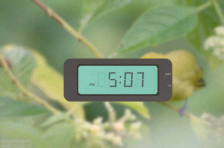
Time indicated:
5h07
